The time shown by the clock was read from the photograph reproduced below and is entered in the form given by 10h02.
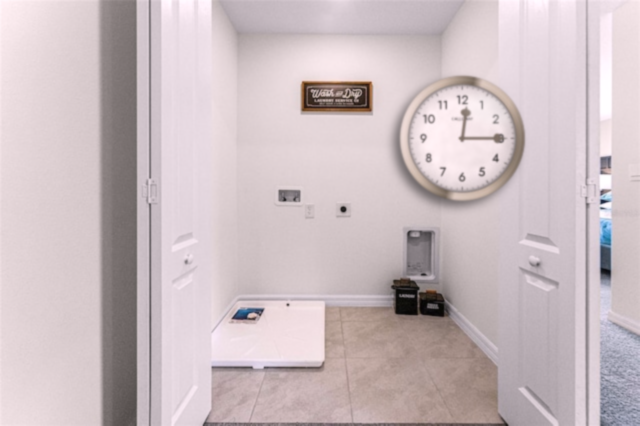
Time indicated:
12h15
